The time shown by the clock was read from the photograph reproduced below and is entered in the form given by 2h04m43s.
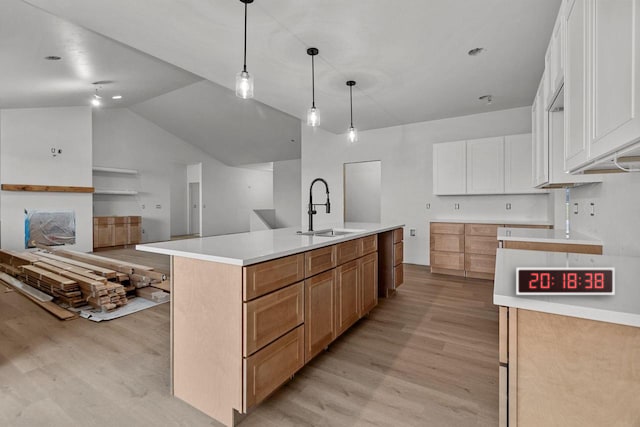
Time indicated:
20h18m38s
